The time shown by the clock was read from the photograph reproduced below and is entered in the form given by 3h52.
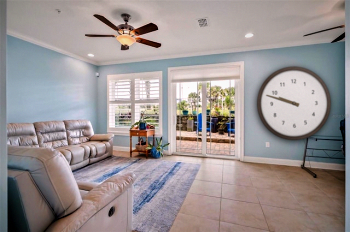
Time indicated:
9h48
